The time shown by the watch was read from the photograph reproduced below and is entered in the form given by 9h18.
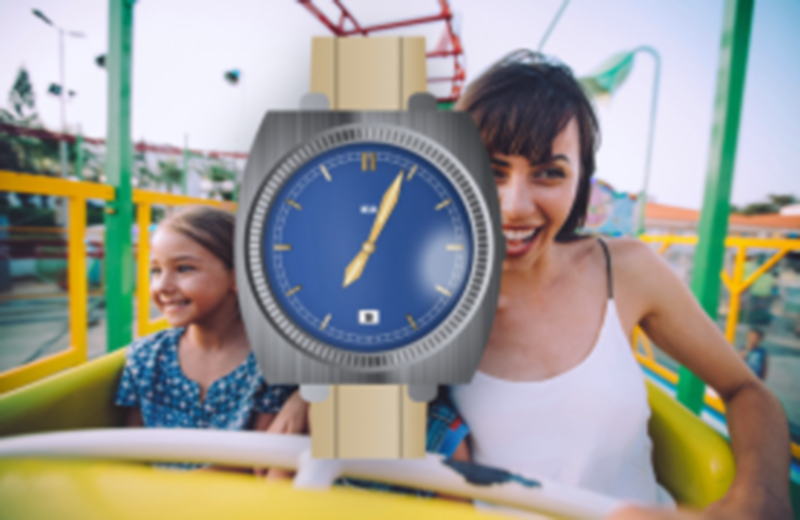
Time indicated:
7h04
